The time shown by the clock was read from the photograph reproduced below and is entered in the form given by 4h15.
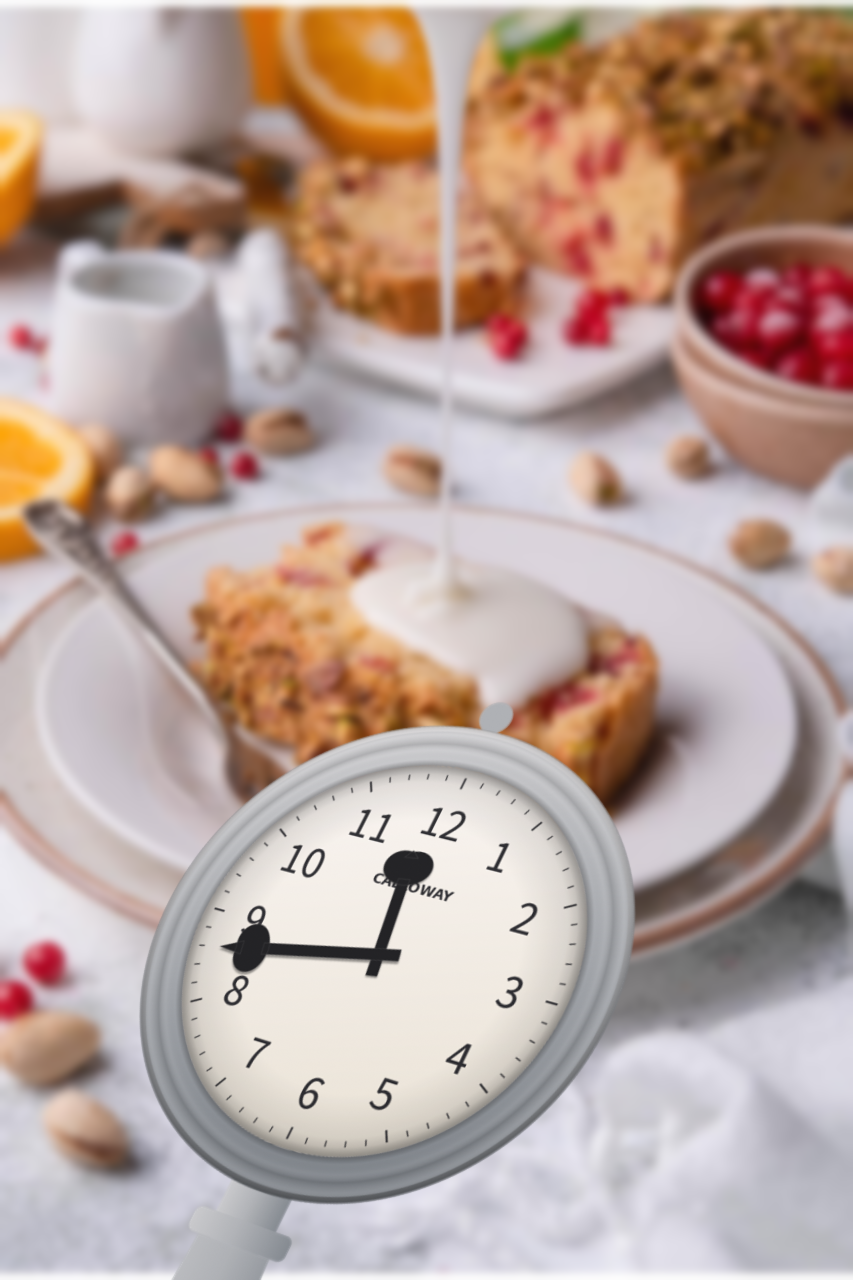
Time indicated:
11h43
